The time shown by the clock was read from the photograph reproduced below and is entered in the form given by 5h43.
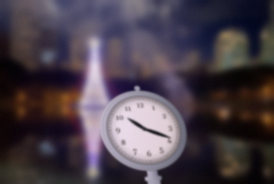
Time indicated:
10h19
